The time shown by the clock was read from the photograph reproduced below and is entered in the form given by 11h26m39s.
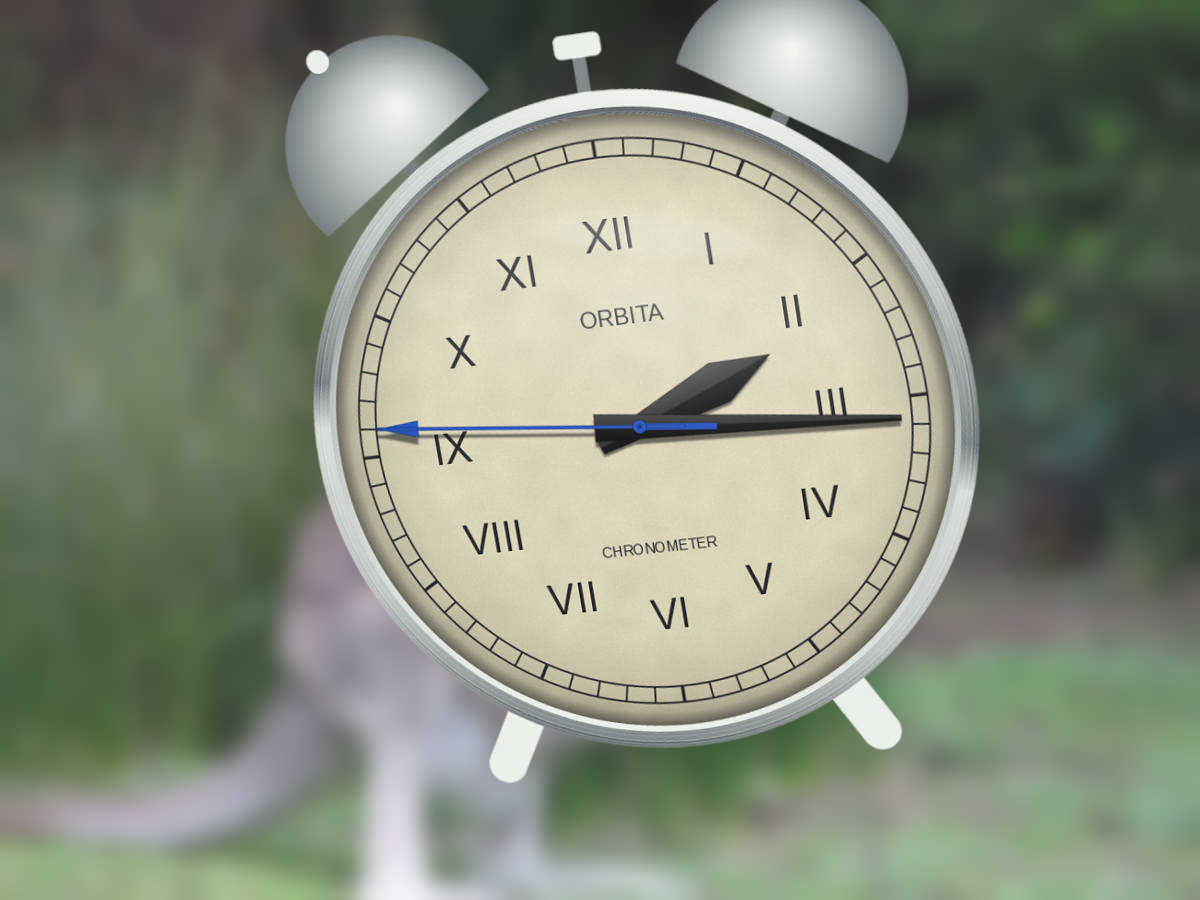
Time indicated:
2h15m46s
